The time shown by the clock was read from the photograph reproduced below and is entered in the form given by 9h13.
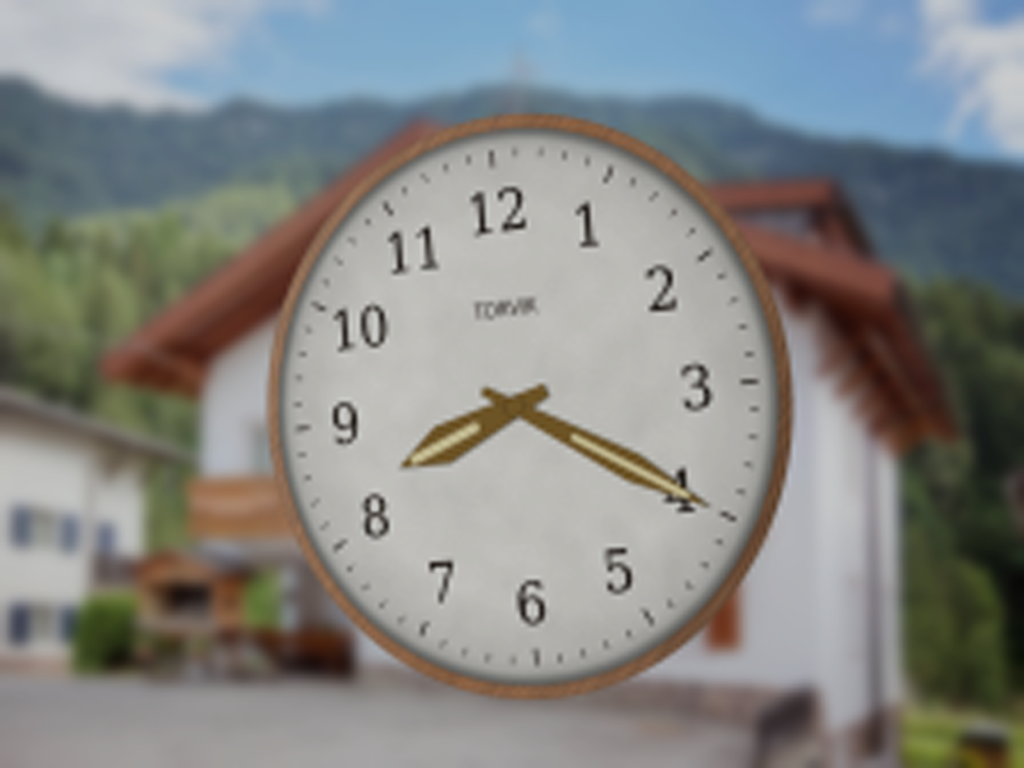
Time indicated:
8h20
